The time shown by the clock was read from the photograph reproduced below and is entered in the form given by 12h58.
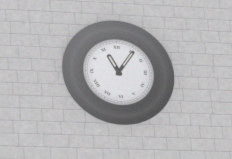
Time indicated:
11h06
